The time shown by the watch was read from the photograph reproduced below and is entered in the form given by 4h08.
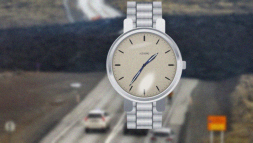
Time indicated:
1h36
